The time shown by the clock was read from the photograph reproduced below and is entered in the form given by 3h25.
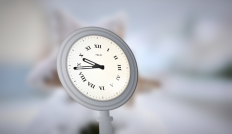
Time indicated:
9h44
